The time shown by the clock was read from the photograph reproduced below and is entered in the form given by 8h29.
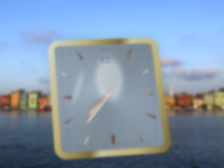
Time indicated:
7h37
